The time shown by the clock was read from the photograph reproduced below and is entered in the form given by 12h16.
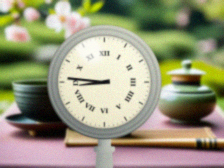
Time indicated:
8h46
